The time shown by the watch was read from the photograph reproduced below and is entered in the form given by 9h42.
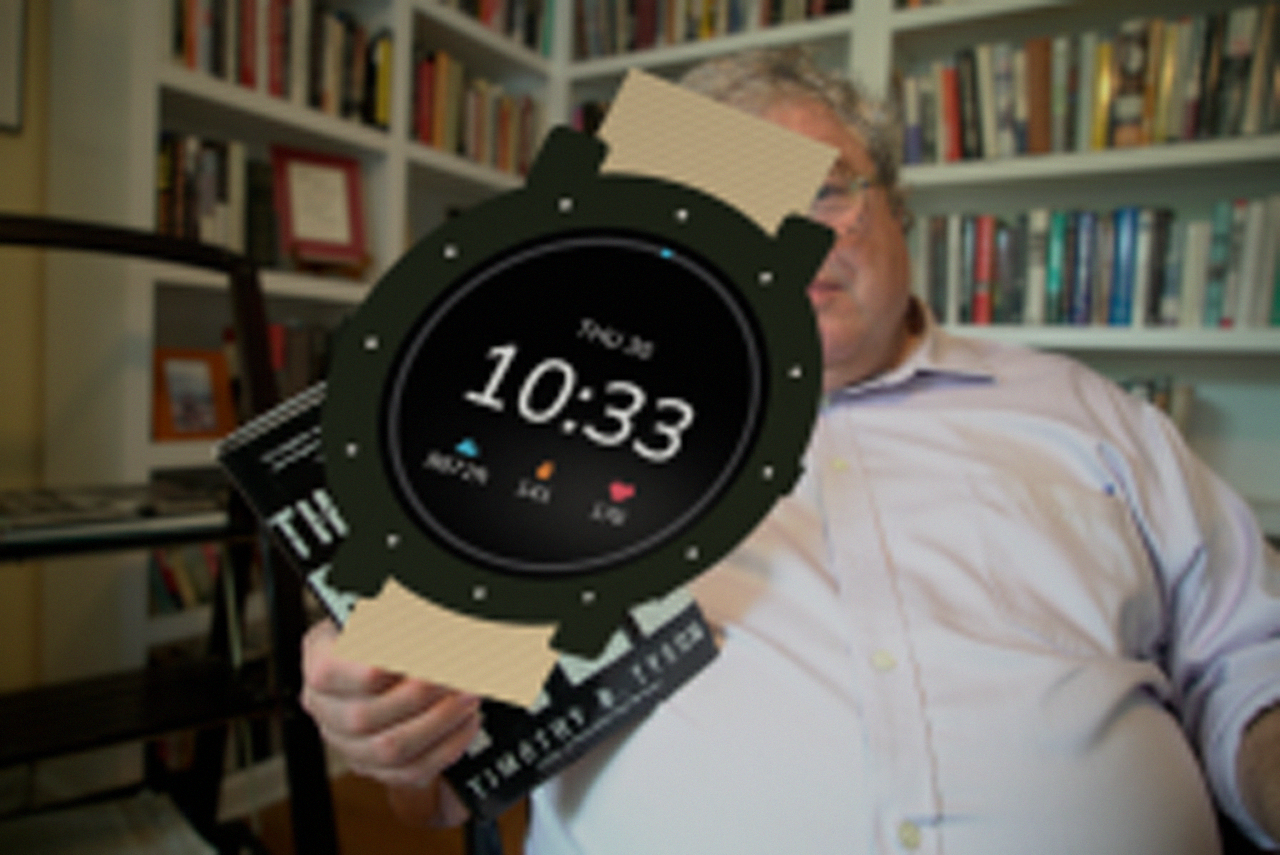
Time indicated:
10h33
